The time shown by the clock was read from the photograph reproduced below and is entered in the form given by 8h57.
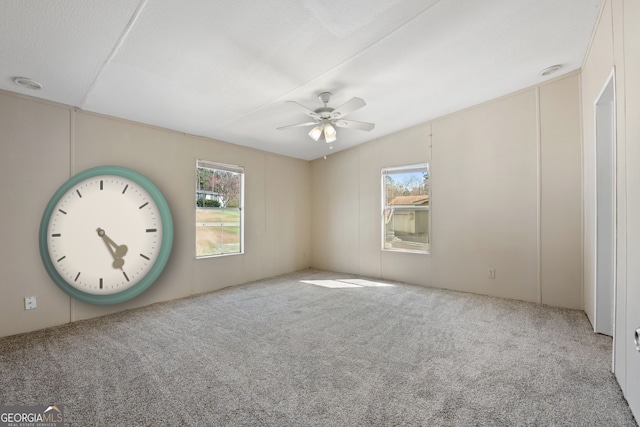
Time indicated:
4h25
